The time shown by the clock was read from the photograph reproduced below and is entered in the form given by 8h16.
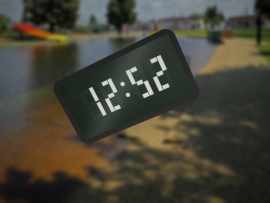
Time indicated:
12h52
